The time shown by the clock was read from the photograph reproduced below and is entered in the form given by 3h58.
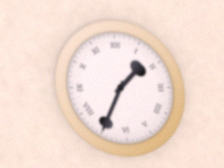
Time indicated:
1h35
